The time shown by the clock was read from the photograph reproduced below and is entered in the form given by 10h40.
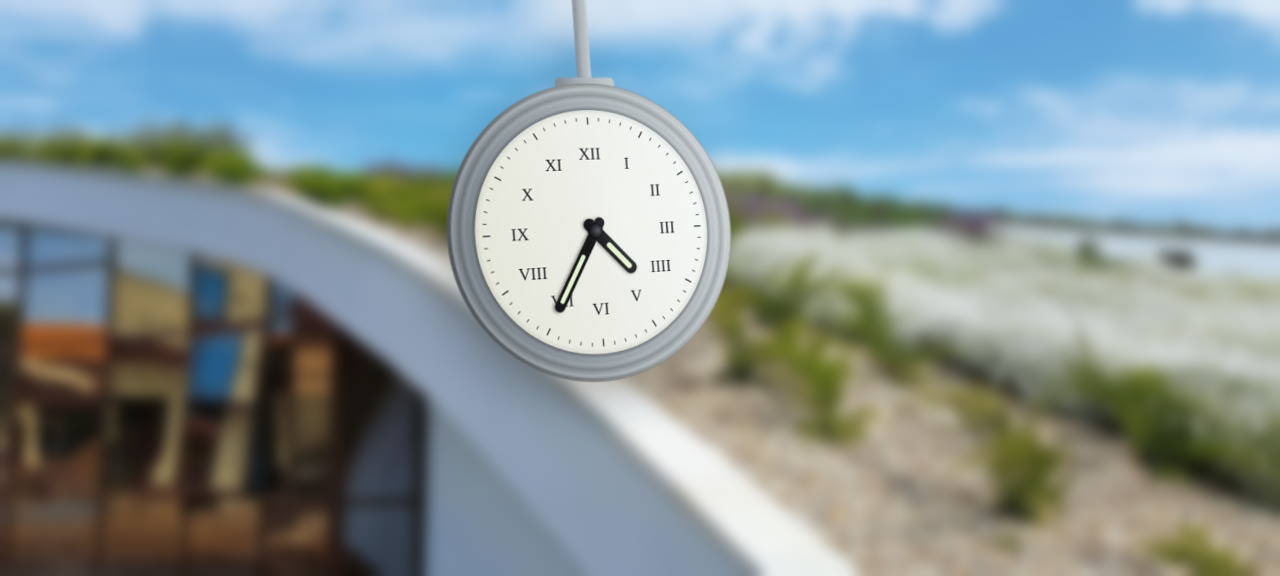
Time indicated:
4h35
